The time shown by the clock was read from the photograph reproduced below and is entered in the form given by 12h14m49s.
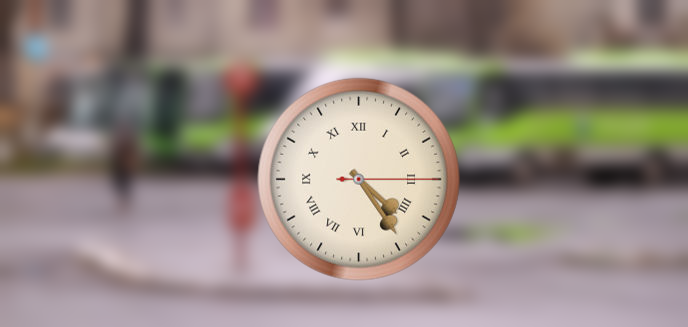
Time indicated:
4h24m15s
